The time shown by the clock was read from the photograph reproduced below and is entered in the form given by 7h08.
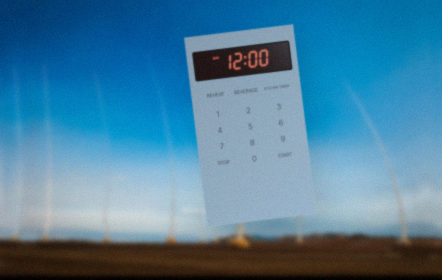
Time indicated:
12h00
